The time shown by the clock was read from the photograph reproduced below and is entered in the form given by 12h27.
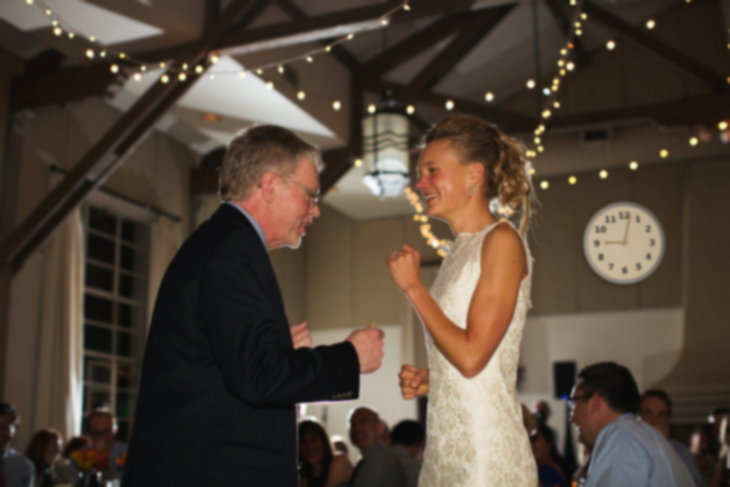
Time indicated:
9h02
